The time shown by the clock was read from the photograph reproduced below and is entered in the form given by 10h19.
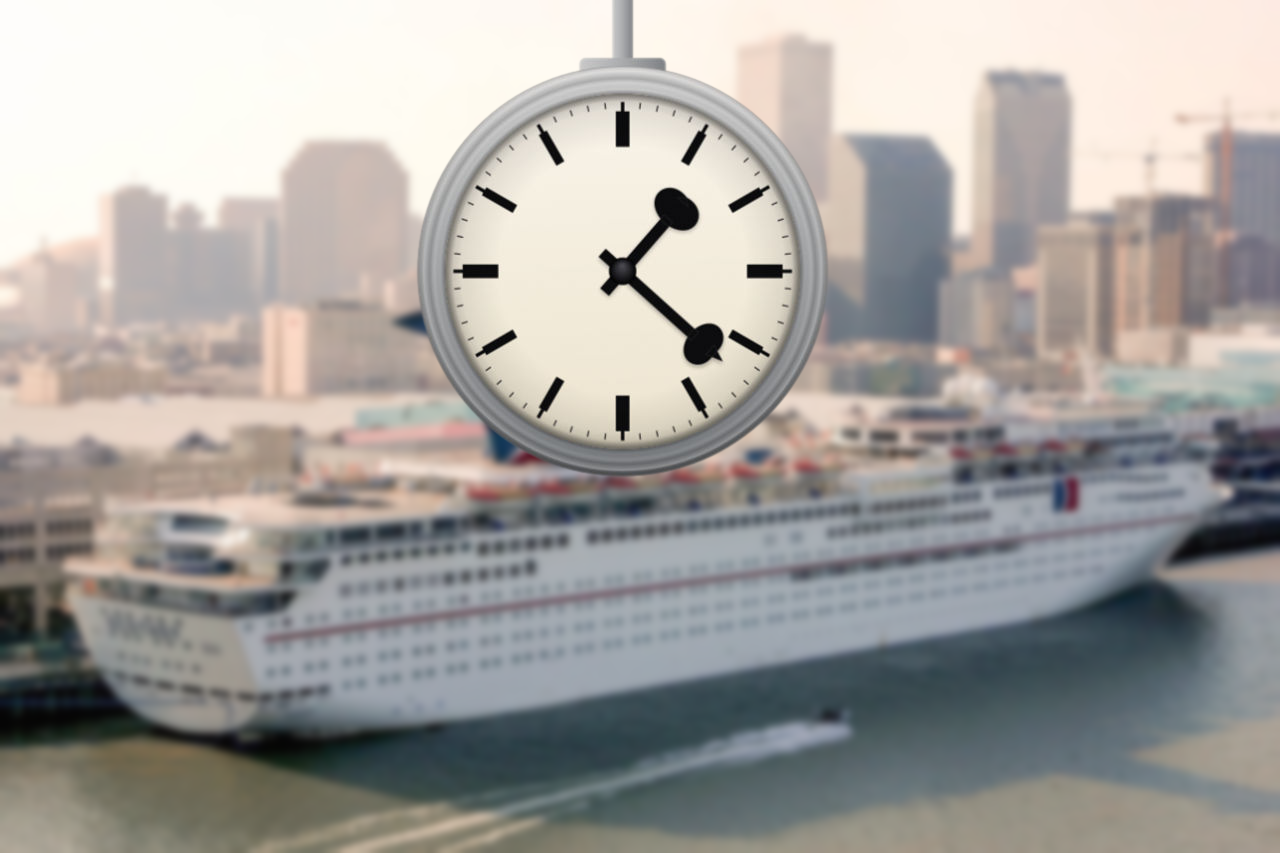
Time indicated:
1h22
